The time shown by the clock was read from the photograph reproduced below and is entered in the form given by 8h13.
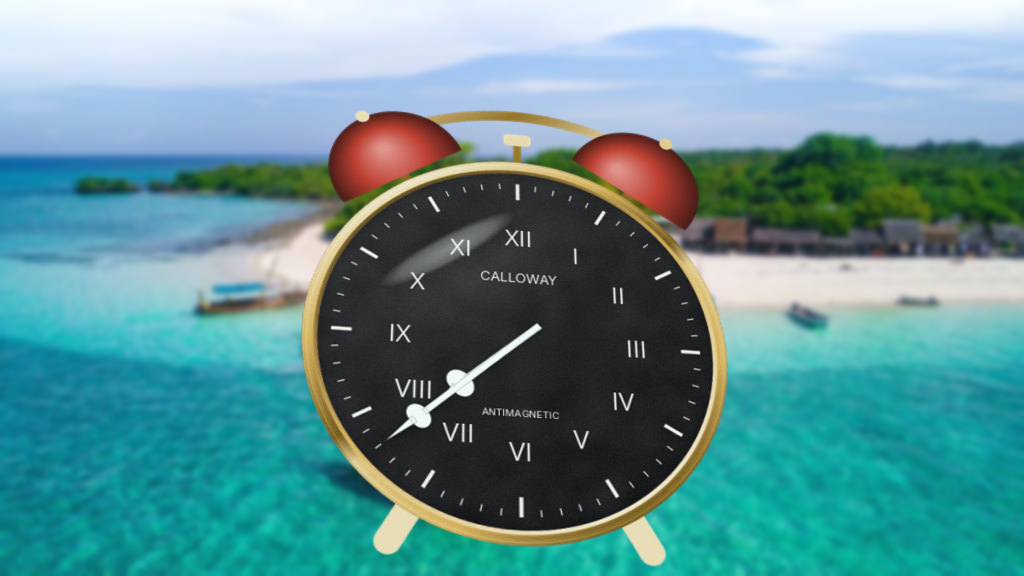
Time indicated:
7h38
